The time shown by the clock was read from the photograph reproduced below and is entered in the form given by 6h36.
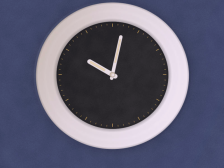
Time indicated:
10h02
